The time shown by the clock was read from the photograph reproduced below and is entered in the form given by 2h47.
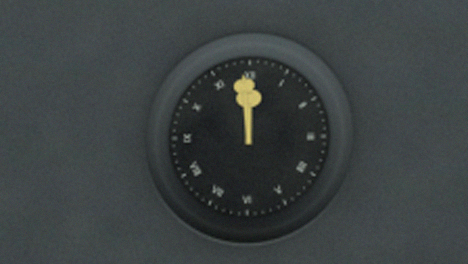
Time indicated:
11h59
